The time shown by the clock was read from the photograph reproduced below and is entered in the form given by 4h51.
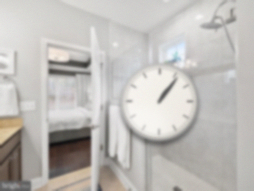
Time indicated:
1h06
